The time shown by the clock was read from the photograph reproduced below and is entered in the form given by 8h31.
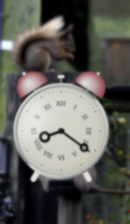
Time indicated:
8h21
